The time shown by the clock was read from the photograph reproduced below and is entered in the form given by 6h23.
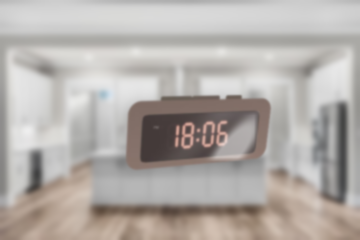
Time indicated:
18h06
